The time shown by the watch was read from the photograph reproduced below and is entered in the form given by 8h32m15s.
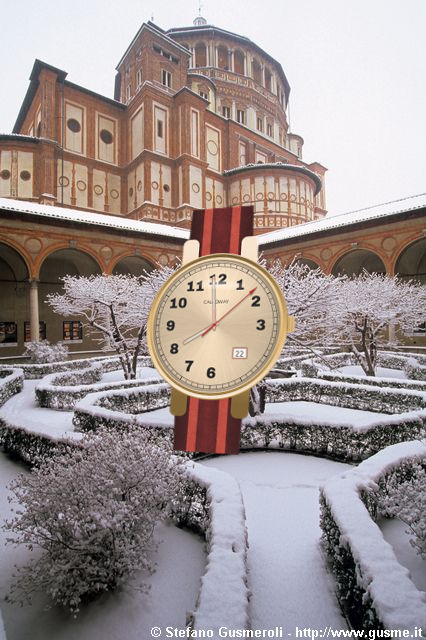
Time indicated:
7h59m08s
